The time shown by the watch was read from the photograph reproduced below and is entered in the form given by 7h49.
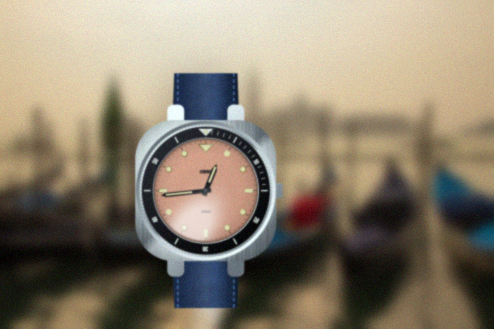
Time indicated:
12h44
